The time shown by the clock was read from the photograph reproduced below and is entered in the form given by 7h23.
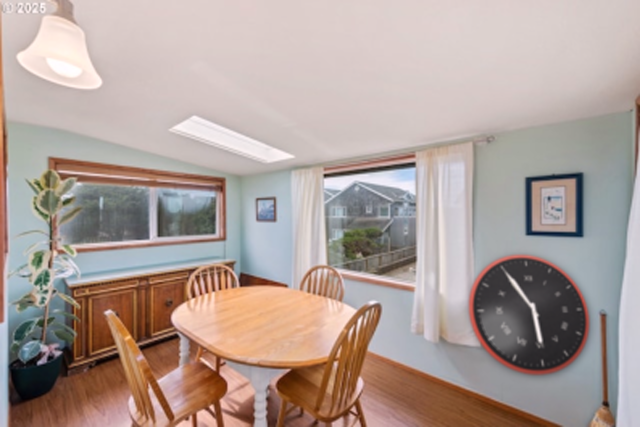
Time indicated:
5h55
